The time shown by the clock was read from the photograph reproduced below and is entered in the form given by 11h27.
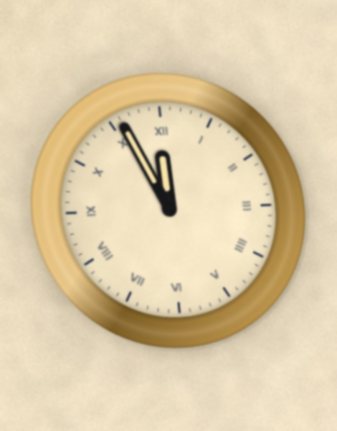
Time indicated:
11h56
